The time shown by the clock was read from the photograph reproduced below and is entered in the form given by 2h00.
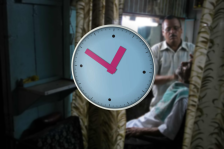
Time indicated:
12h50
